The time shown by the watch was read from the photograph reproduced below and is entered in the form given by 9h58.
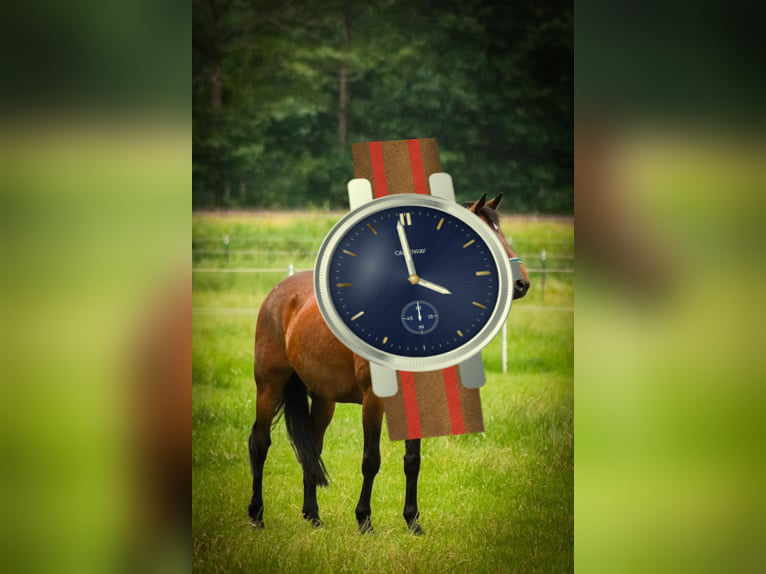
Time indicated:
3h59
